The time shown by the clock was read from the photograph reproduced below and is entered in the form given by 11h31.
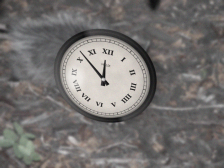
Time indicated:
11h52
